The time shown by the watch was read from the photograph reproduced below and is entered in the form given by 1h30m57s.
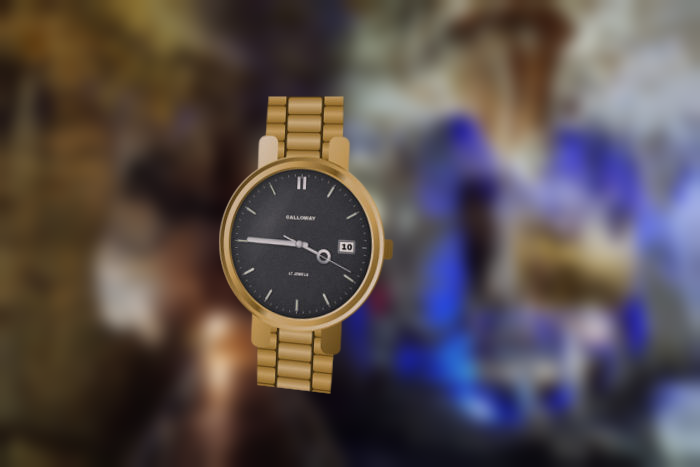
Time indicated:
3h45m19s
